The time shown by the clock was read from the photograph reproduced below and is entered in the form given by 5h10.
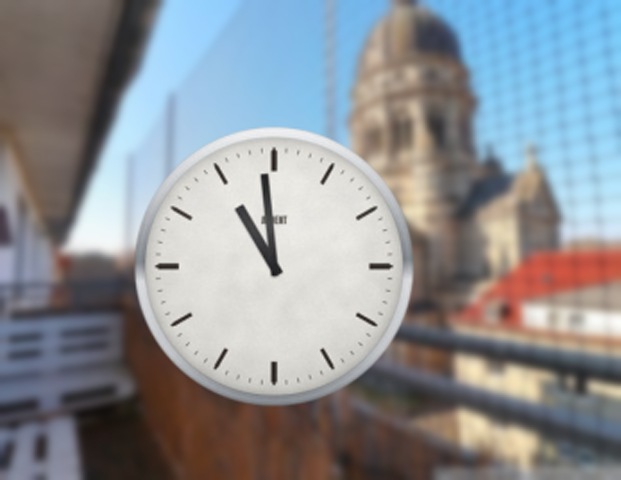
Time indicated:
10h59
